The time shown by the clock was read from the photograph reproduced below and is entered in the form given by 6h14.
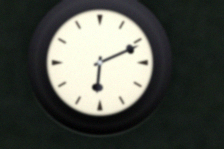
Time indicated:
6h11
